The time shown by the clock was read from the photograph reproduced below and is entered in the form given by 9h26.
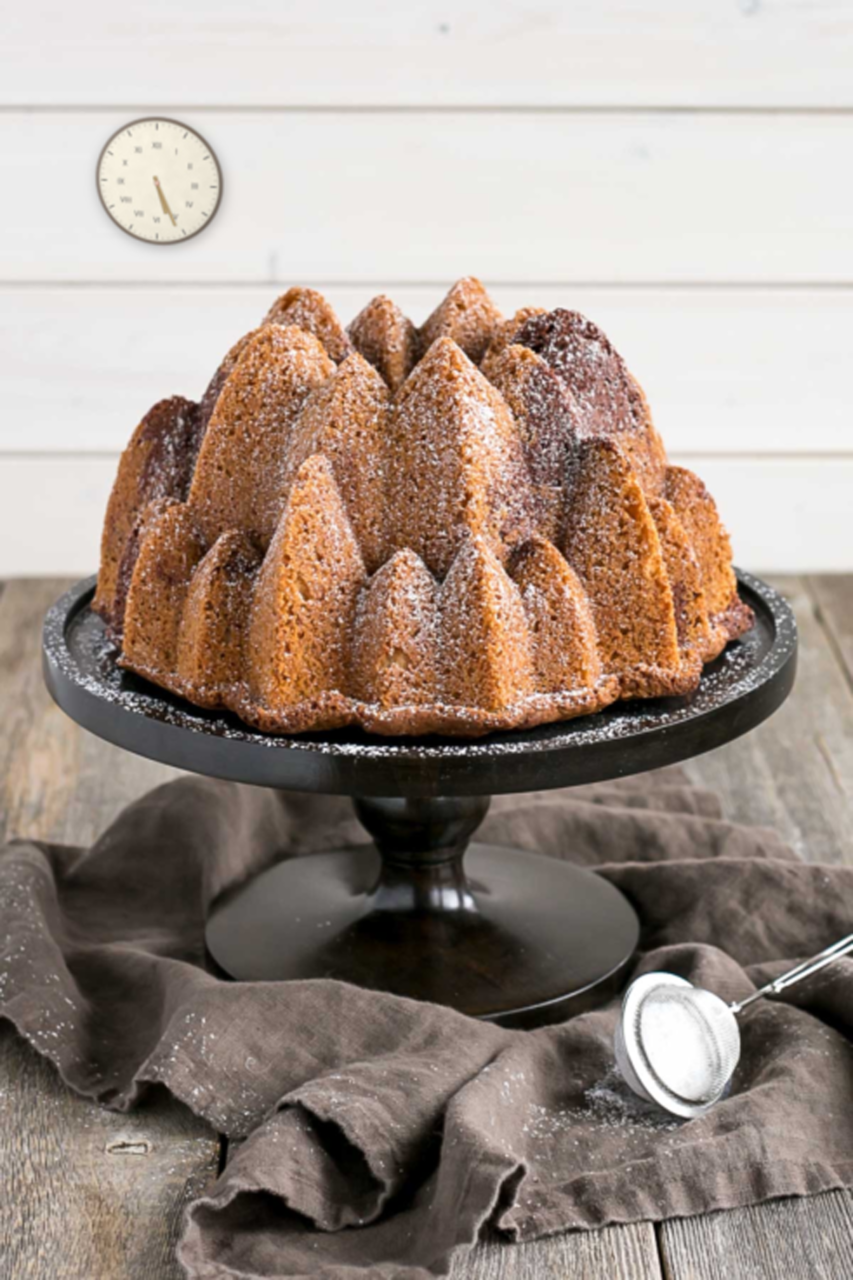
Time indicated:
5h26
